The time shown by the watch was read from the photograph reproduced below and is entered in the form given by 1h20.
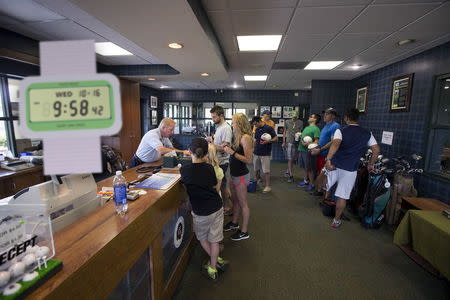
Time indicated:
9h58
